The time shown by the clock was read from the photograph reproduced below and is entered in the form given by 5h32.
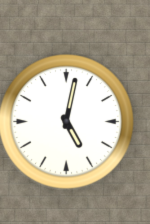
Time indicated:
5h02
